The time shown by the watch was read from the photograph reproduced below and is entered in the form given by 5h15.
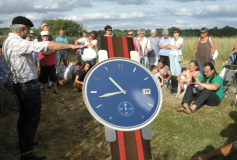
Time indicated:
10h43
